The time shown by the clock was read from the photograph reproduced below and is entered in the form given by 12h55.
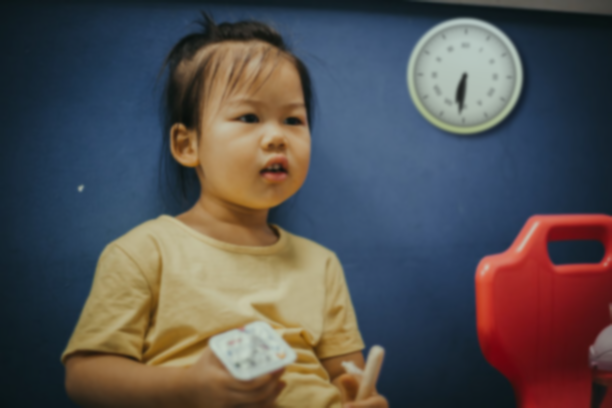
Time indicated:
6h31
